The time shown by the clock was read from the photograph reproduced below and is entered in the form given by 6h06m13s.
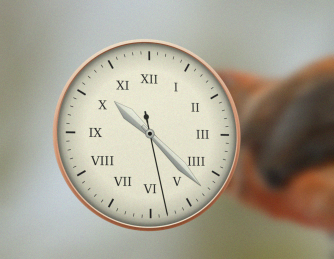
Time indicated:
10h22m28s
